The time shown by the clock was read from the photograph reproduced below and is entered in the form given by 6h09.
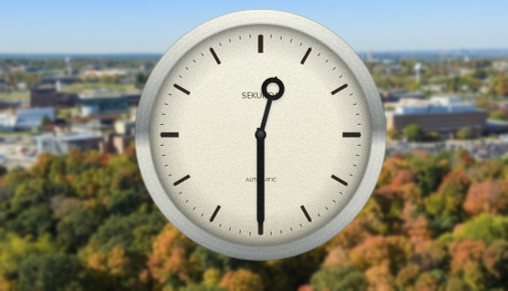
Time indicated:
12h30
